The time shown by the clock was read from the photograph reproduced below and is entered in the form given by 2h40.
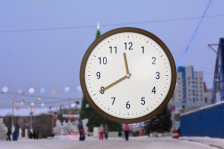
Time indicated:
11h40
